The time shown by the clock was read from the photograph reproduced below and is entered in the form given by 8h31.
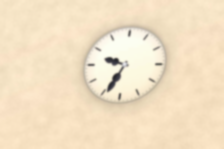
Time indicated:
9h34
